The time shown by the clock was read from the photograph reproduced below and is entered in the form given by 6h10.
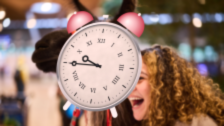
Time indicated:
9h45
